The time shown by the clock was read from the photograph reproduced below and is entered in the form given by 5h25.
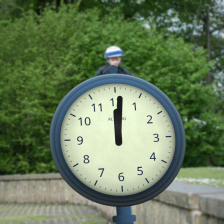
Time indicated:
12h01
